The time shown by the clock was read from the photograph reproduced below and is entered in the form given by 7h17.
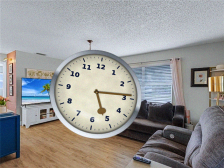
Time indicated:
5h14
